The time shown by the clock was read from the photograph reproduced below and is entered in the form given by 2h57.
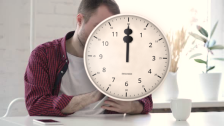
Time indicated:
12h00
